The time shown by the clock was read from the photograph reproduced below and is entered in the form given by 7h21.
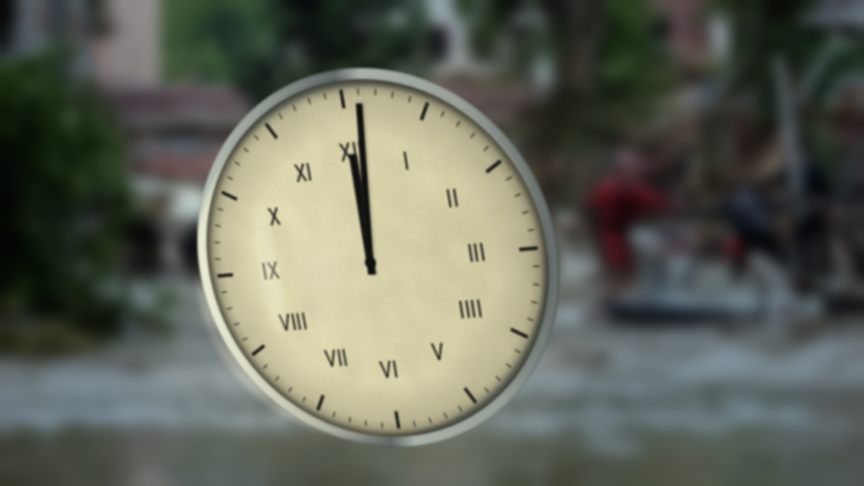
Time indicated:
12h01
